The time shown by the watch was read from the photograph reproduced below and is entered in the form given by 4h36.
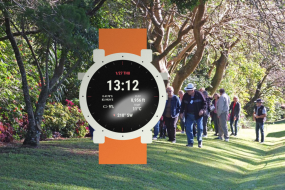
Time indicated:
13h12
